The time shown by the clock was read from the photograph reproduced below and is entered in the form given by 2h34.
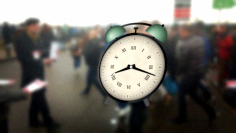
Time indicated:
8h18
